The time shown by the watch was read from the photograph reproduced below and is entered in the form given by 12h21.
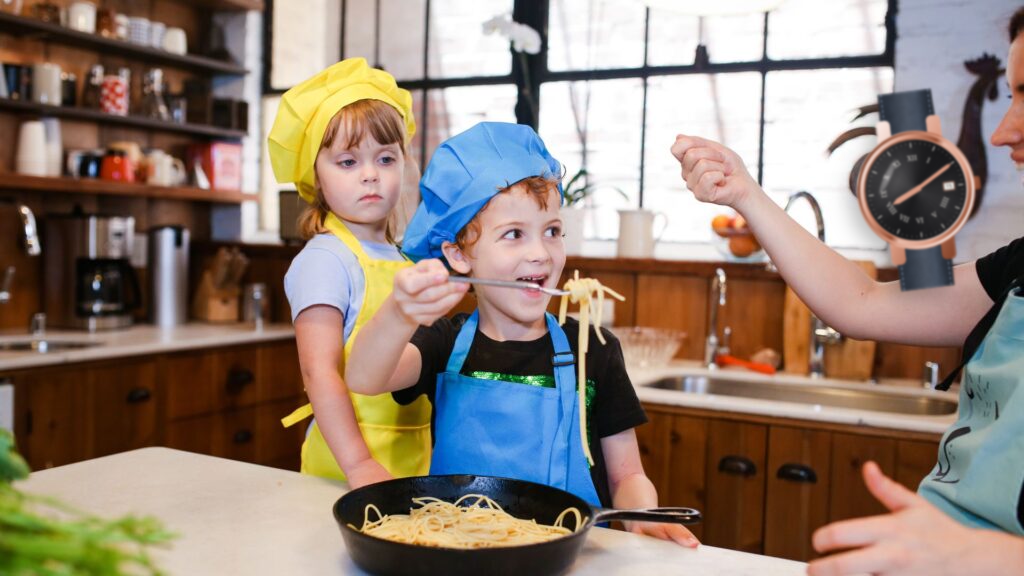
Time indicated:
8h10
